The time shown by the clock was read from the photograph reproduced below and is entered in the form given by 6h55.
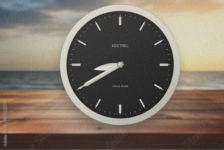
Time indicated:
8h40
